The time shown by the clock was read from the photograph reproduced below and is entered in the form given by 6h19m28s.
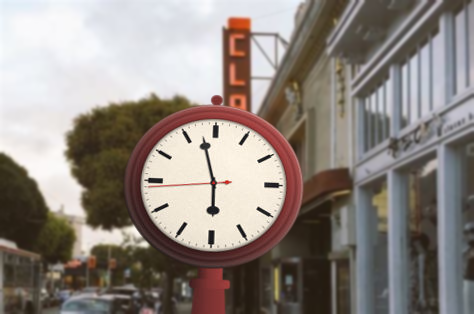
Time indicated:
5h57m44s
